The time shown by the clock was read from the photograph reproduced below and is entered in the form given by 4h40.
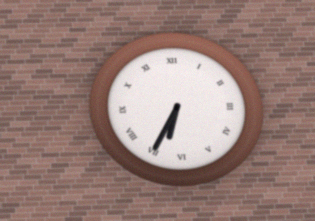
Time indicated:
6h35
